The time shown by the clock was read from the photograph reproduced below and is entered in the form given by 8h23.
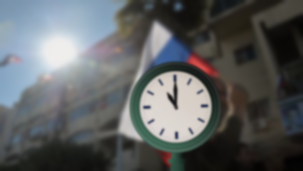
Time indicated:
11h00
